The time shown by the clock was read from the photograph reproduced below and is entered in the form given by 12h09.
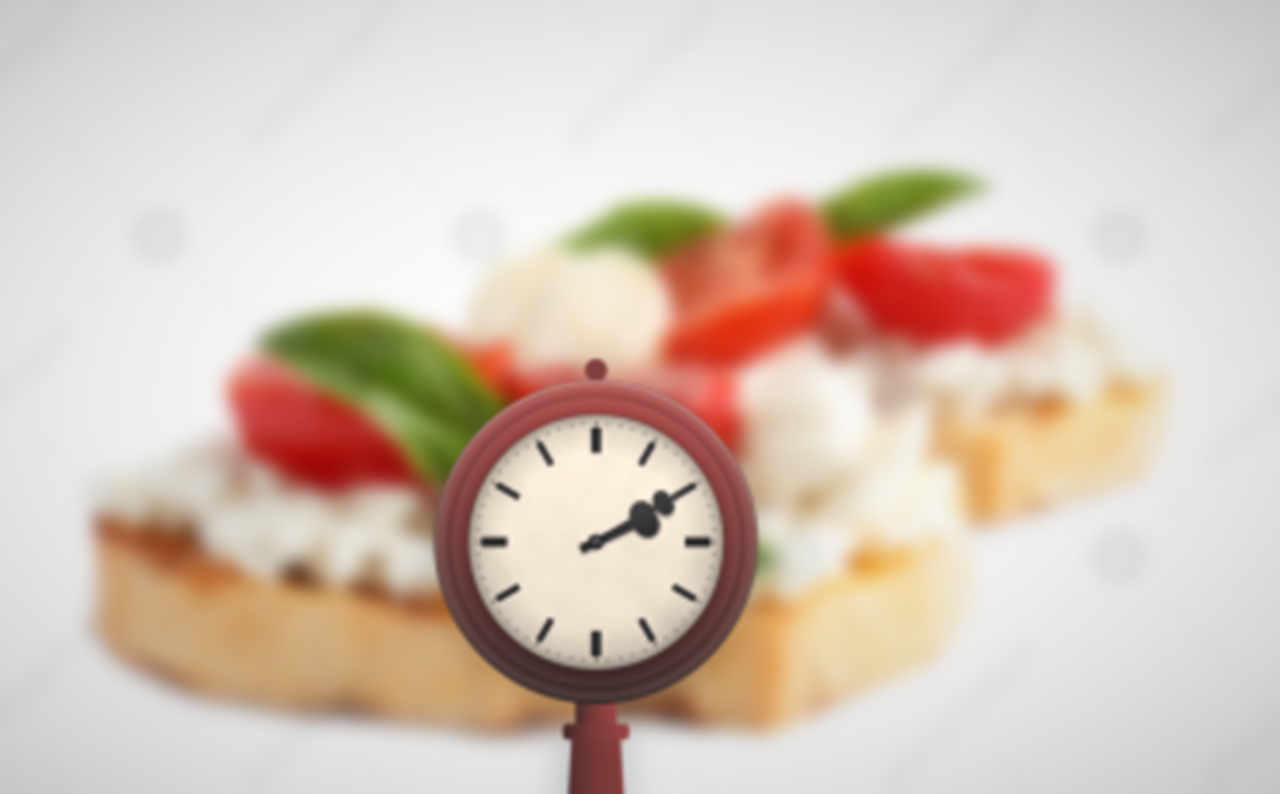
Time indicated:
2h10
